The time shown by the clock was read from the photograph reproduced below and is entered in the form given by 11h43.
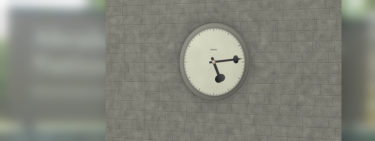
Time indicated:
5h14
